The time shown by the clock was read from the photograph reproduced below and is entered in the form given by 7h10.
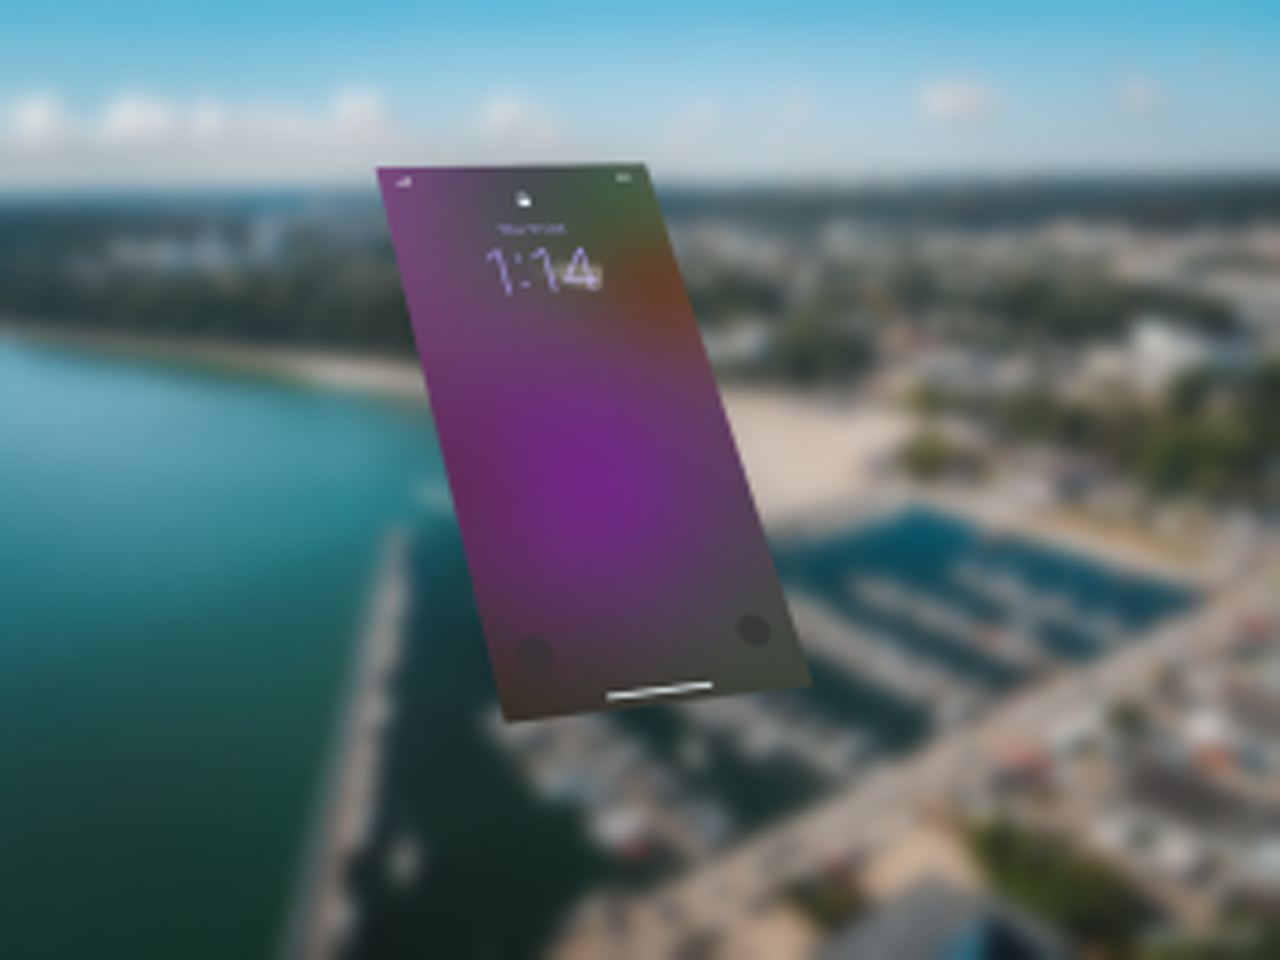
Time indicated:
1h14
